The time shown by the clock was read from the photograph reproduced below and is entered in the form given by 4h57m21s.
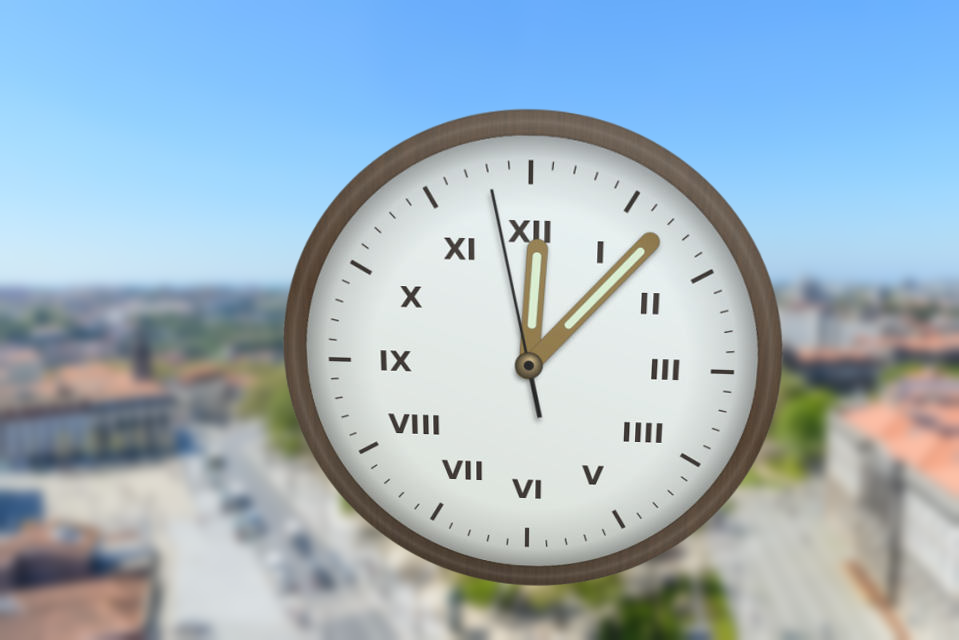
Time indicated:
12h06m58s
